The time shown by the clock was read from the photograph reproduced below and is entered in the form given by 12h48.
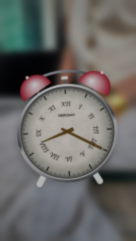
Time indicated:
8h20
